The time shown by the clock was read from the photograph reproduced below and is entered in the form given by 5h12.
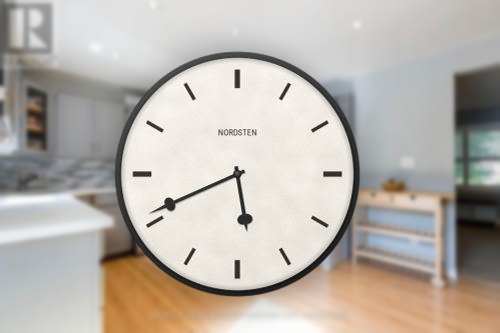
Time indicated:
5h41
